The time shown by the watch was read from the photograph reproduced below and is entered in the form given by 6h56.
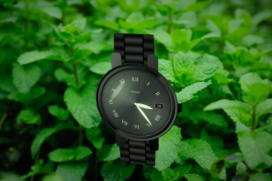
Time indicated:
3h24
